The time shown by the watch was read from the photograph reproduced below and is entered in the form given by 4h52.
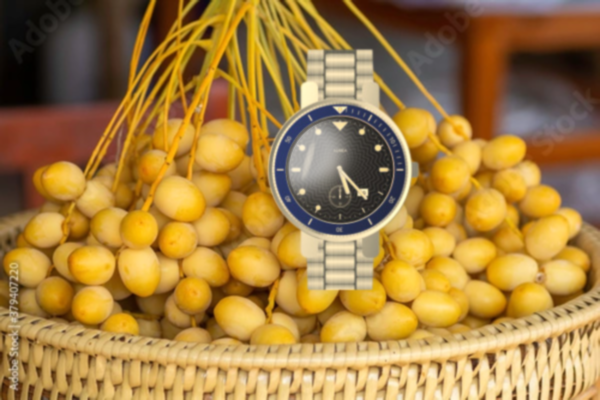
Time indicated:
5h23
